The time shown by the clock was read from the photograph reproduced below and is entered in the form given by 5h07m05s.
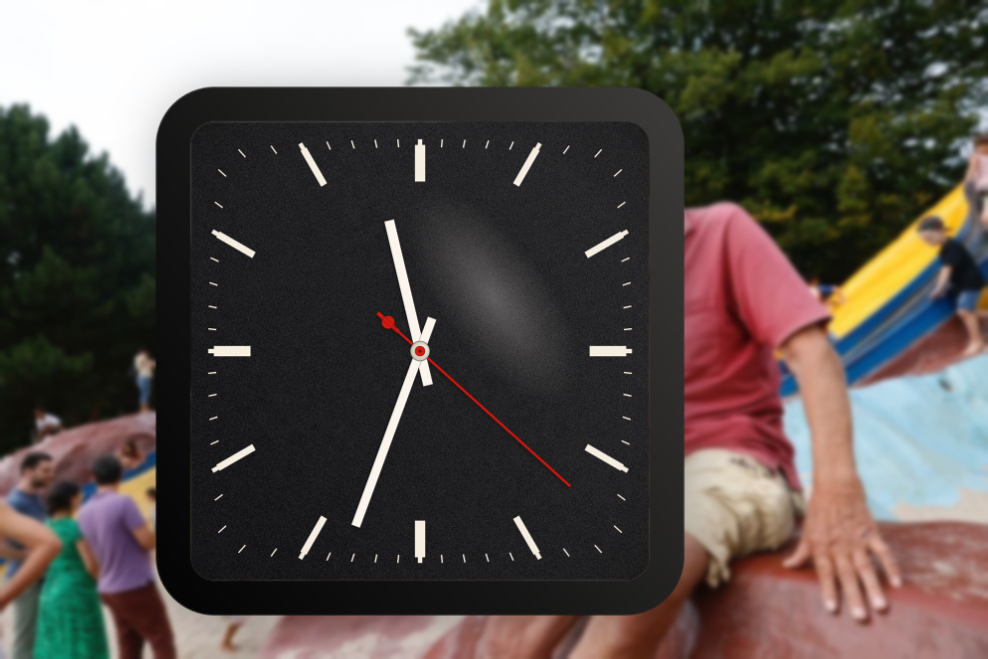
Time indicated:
11h33m22s
